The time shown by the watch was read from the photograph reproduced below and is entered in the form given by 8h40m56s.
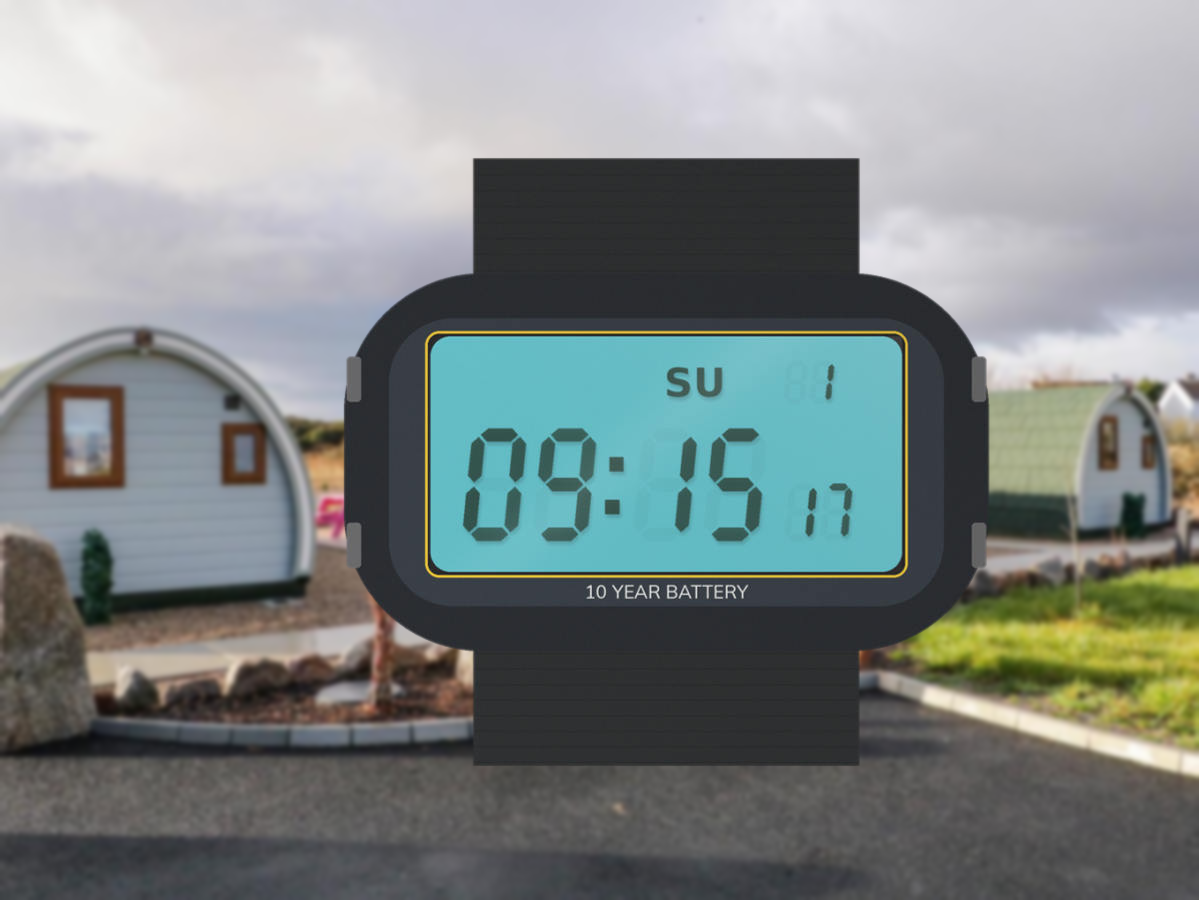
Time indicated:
9h15m17s
